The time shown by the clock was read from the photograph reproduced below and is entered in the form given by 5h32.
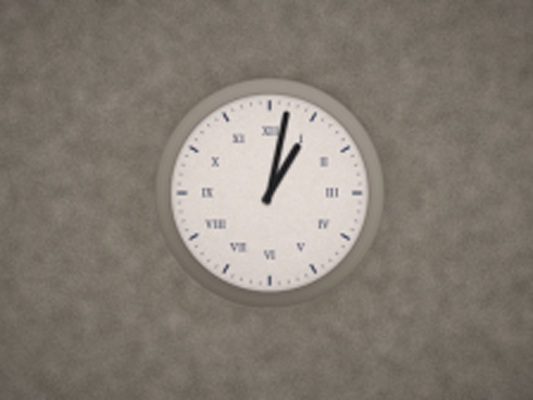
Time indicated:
1h02
